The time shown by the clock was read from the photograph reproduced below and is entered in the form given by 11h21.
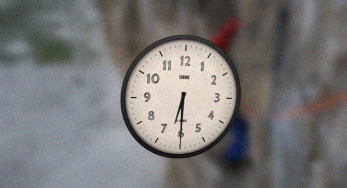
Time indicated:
6h30
